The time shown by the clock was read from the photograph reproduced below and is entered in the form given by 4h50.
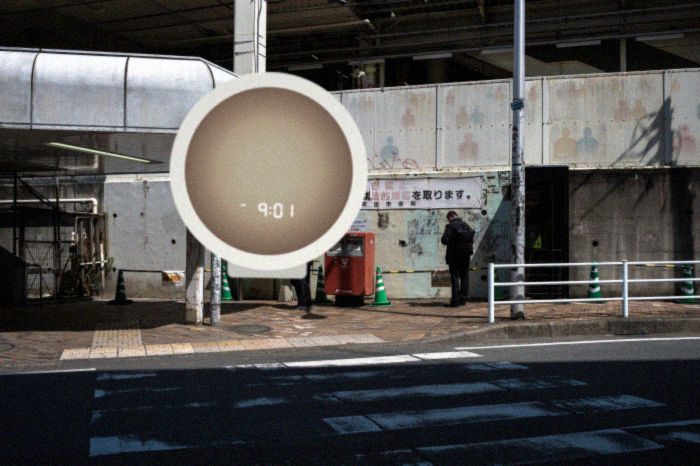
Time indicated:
9h01
